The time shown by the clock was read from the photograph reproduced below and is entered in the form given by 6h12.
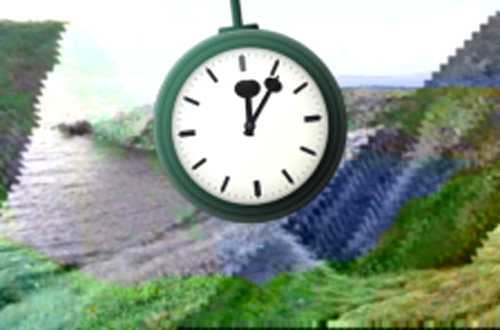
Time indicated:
12h06
